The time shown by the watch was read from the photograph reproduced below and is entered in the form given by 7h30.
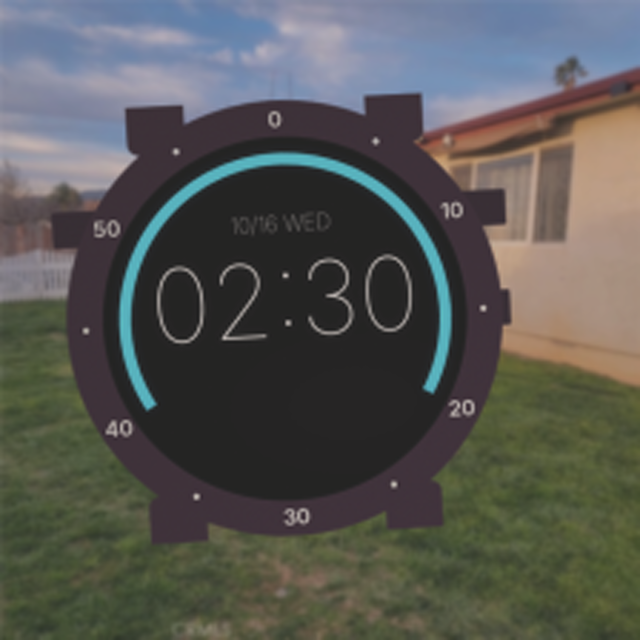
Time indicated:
2h30
